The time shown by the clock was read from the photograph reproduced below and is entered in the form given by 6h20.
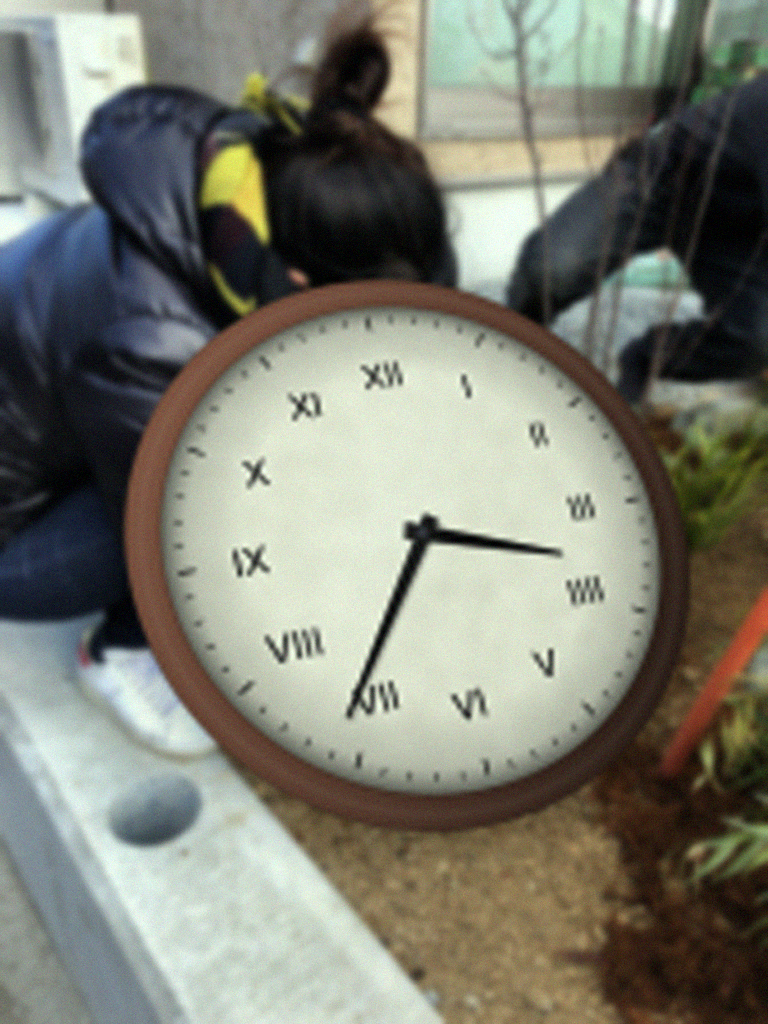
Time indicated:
3h36
